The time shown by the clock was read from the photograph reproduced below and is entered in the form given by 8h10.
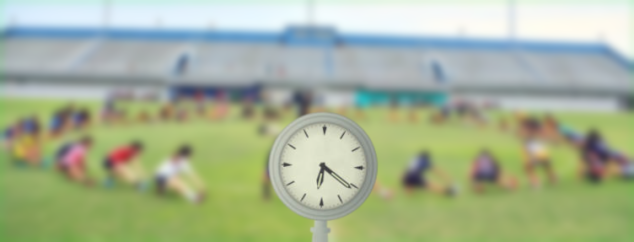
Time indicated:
6h21
